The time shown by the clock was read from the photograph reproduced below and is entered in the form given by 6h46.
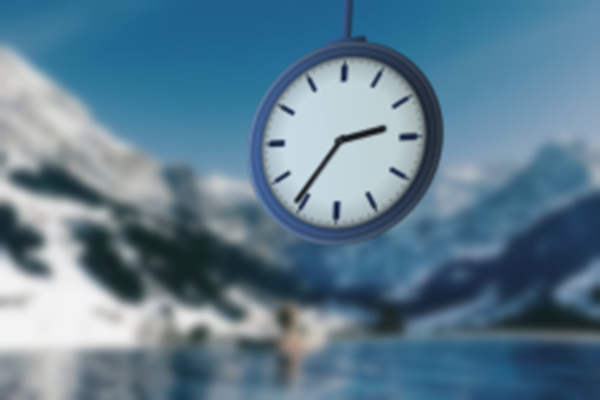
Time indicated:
2h36
